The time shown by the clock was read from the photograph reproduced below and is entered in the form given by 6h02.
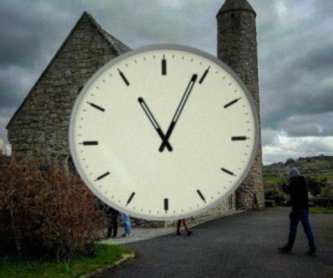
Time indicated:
11h04
